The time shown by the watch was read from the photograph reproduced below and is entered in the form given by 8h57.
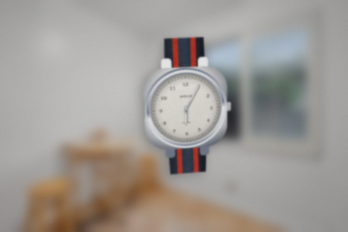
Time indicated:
6h05
